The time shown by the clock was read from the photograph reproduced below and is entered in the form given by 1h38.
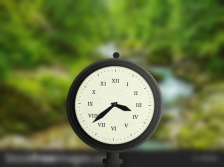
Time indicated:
3h38
